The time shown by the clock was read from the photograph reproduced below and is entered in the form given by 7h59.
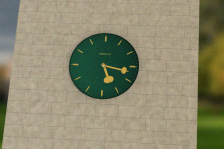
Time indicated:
5h17
